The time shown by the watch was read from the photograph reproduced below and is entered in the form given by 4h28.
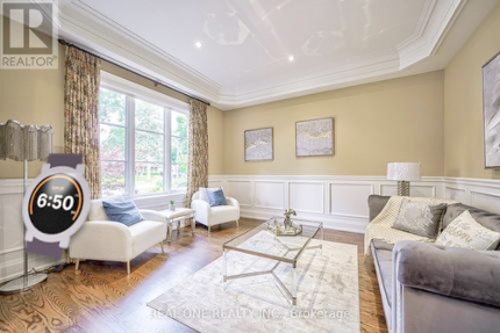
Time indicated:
6h50
